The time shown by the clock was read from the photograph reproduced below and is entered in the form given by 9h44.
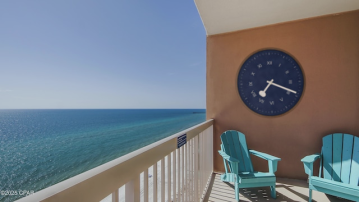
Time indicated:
7h19
